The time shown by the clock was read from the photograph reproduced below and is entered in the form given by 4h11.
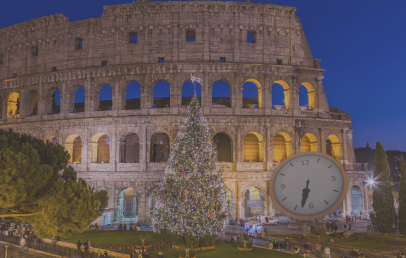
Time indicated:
6h33
